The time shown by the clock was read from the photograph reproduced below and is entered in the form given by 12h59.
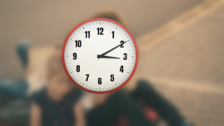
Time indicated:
3h10
